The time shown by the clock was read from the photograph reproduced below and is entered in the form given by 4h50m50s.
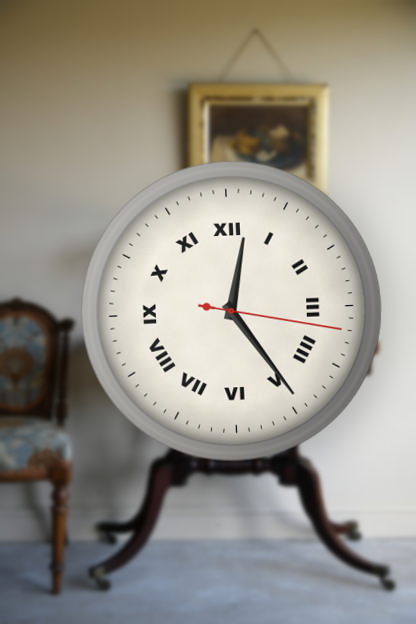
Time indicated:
12h24m17s
